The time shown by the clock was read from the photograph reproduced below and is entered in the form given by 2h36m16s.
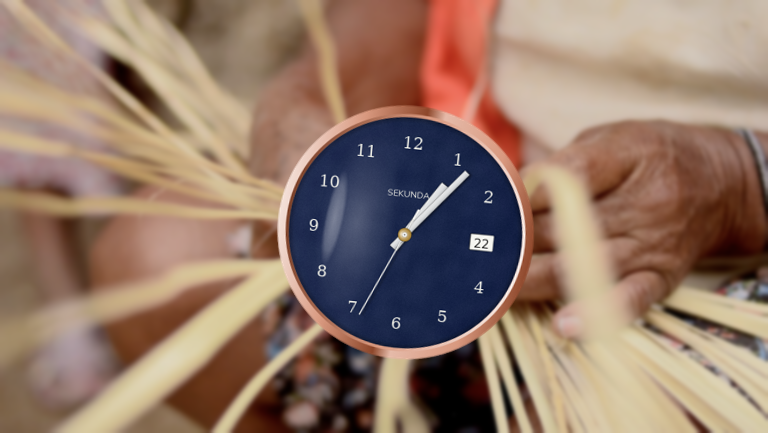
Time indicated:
1h06m34s
